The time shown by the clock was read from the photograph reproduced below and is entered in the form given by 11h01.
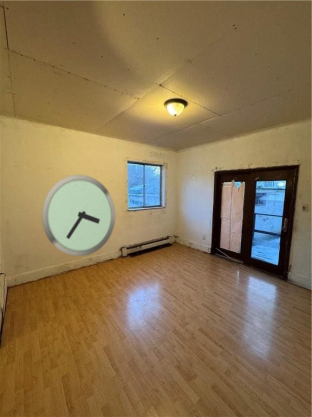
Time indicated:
3h36
